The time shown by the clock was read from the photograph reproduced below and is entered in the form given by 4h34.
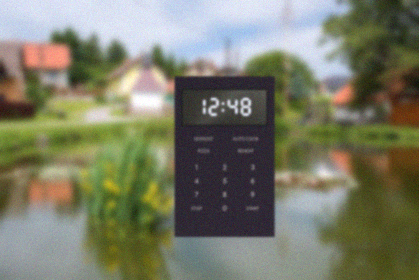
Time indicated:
12h48
